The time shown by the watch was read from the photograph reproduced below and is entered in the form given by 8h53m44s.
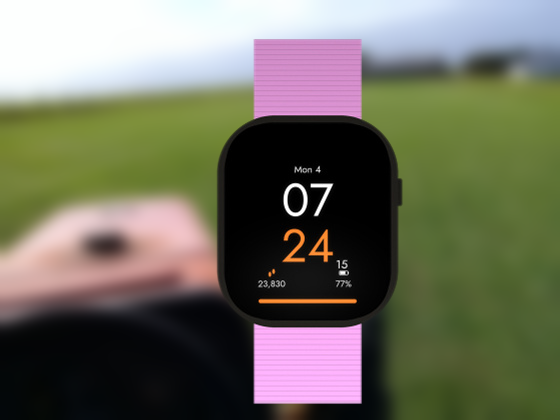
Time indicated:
7h24m15s
